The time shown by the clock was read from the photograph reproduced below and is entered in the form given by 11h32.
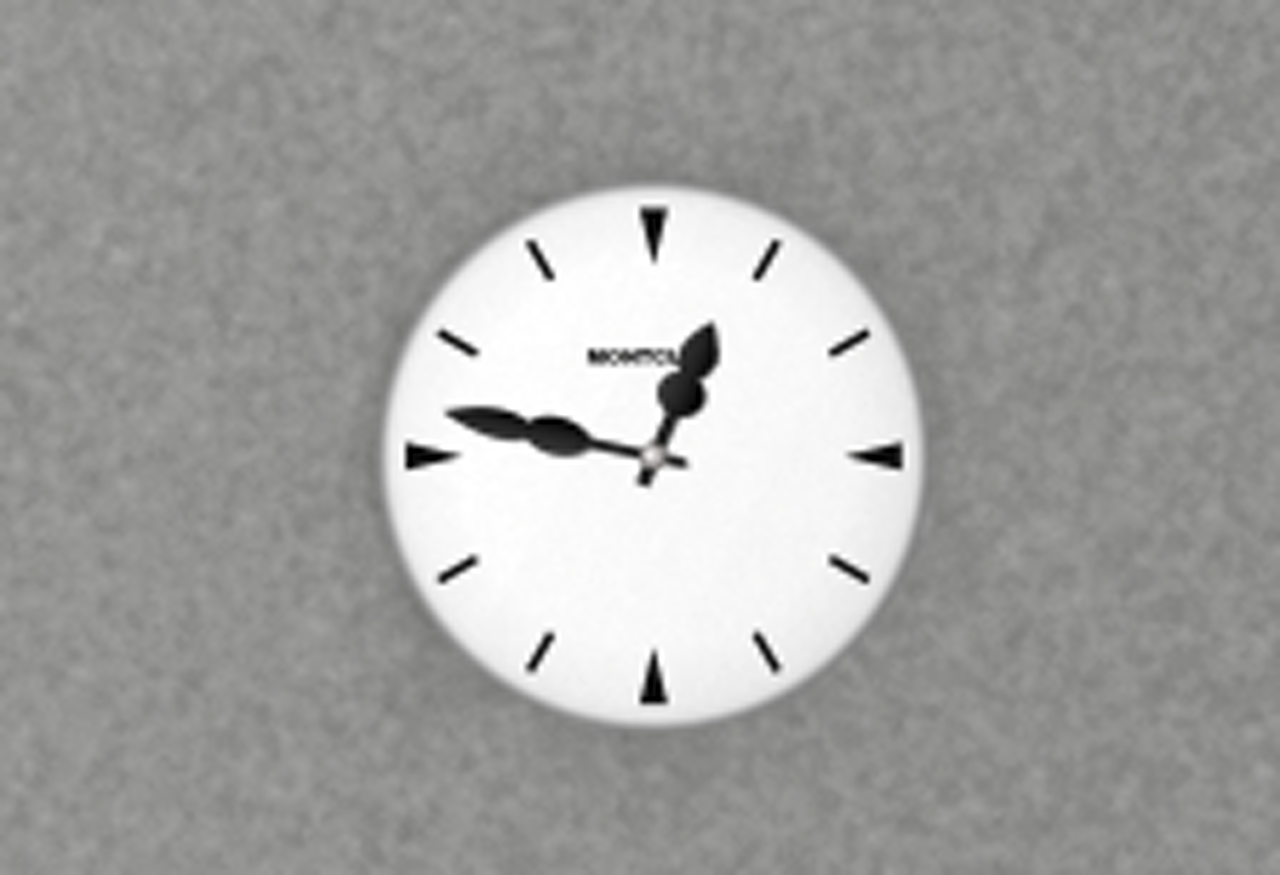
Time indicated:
12h47
